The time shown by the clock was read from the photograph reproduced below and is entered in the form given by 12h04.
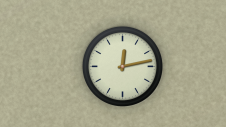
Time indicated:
12h13
